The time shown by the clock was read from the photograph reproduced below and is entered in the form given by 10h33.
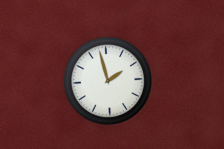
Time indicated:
1h58
